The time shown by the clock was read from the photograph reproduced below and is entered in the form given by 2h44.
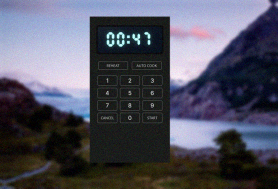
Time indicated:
0h47
